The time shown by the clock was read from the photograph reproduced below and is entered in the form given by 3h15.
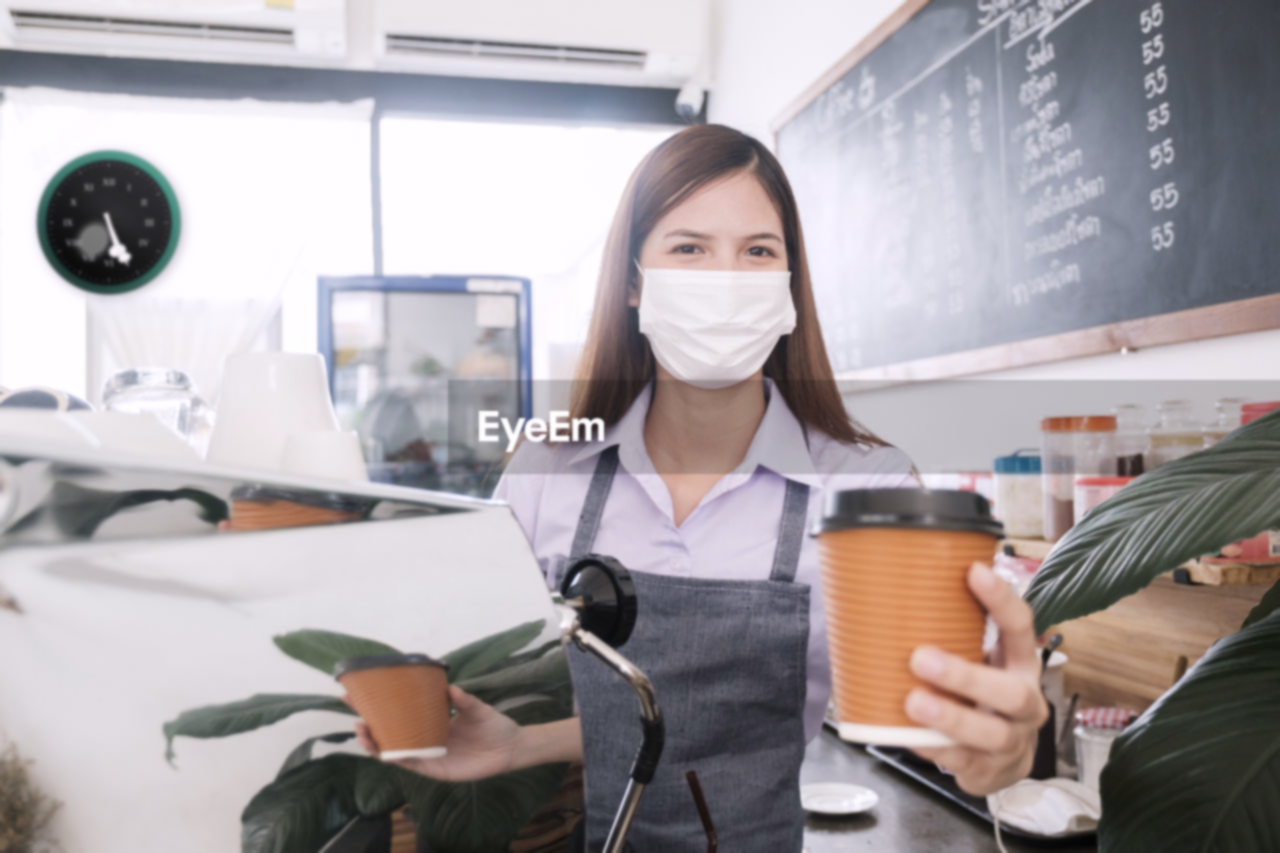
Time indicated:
5h26
